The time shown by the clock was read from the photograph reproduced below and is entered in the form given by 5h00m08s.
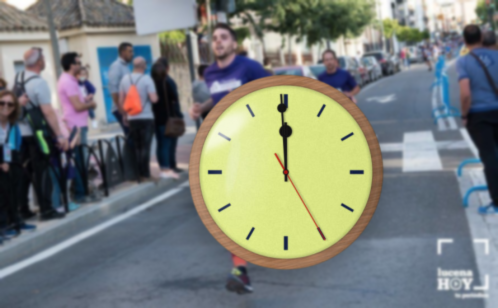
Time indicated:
11h59m25s
